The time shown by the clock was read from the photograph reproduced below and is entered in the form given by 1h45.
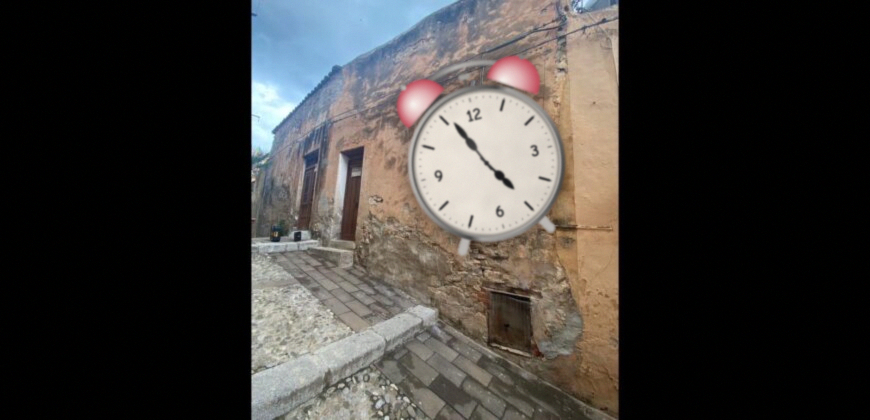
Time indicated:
4h56
